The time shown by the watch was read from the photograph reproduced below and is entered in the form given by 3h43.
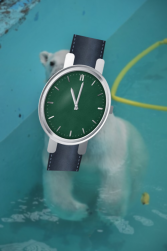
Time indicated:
11h01
